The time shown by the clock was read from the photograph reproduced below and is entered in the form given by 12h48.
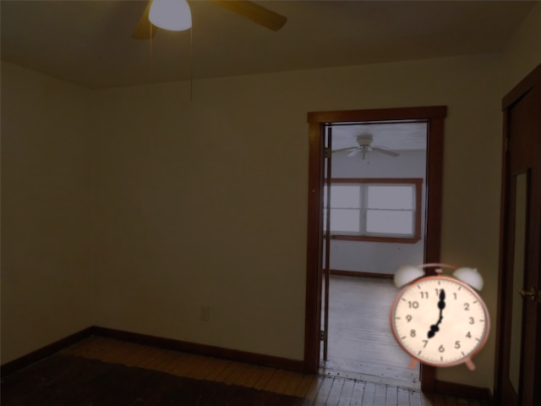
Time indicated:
7h01
